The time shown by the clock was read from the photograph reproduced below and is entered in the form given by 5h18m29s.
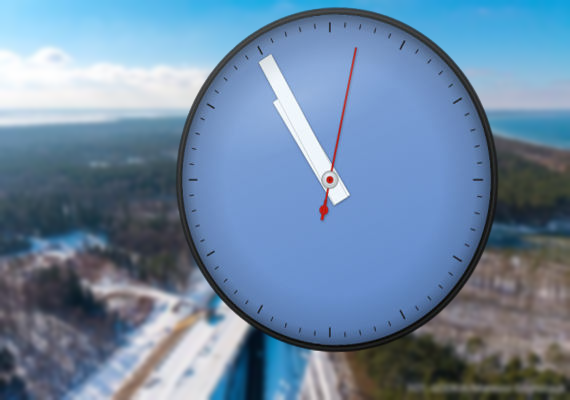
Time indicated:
10h55m02s
